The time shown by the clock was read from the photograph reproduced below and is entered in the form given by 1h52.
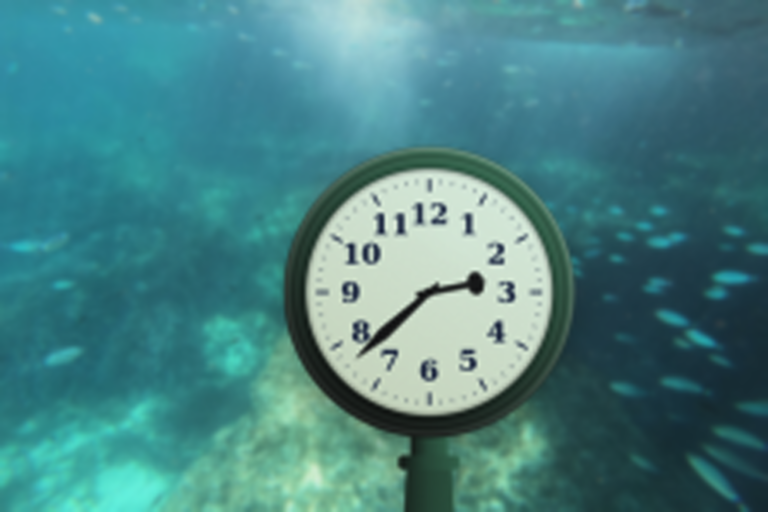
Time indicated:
2h38
